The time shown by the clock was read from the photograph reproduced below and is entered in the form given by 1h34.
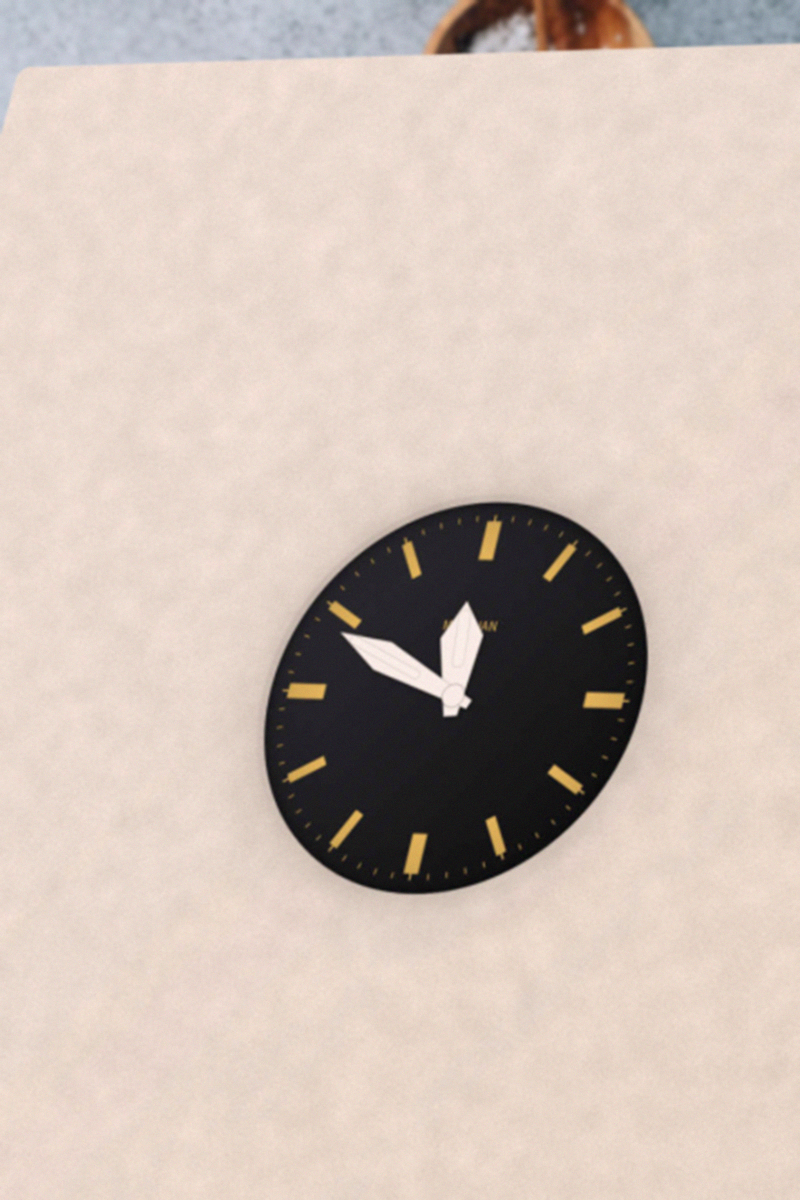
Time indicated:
11h49
